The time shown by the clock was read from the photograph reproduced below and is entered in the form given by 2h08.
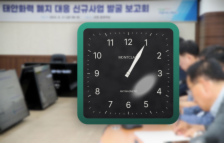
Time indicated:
1h05
